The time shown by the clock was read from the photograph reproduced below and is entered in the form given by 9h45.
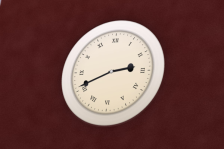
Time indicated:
2h41
